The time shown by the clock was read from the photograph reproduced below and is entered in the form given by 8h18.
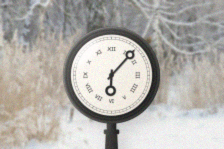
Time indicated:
6h07
